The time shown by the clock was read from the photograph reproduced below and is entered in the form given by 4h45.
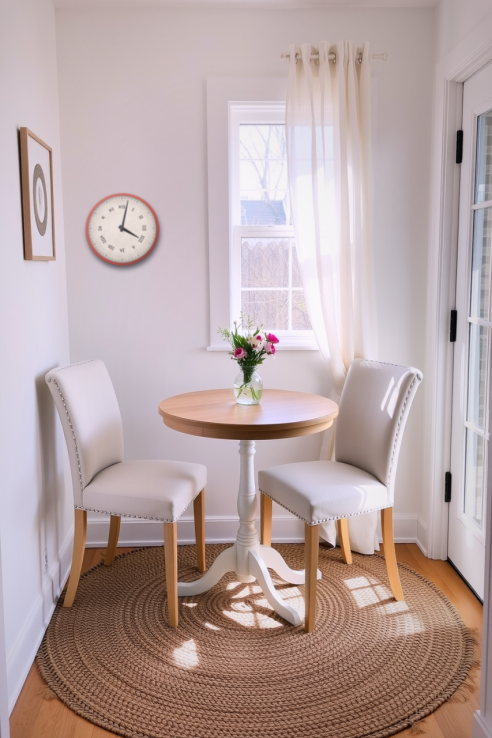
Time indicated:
4h02
